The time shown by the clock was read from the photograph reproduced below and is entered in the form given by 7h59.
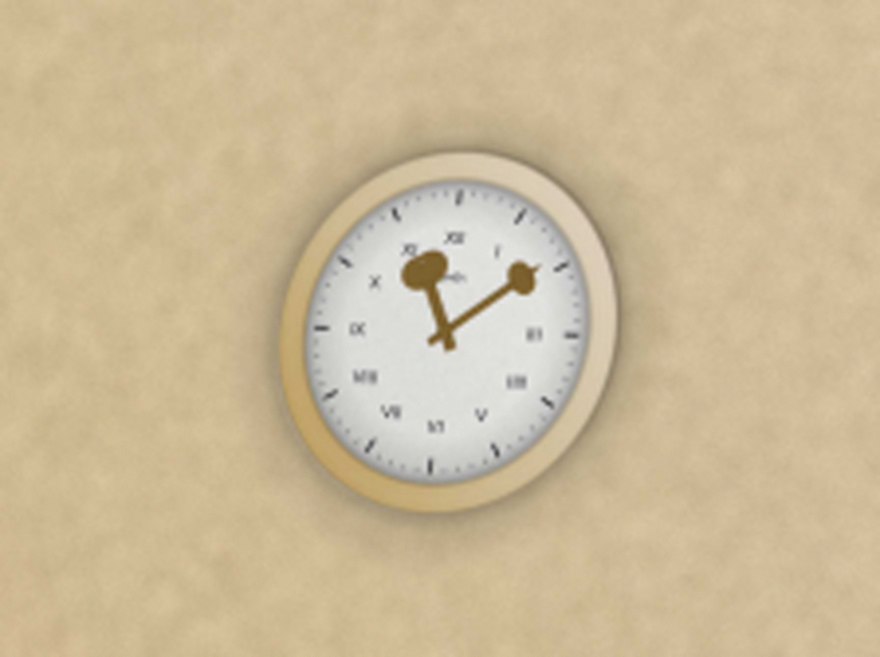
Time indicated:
11h09
